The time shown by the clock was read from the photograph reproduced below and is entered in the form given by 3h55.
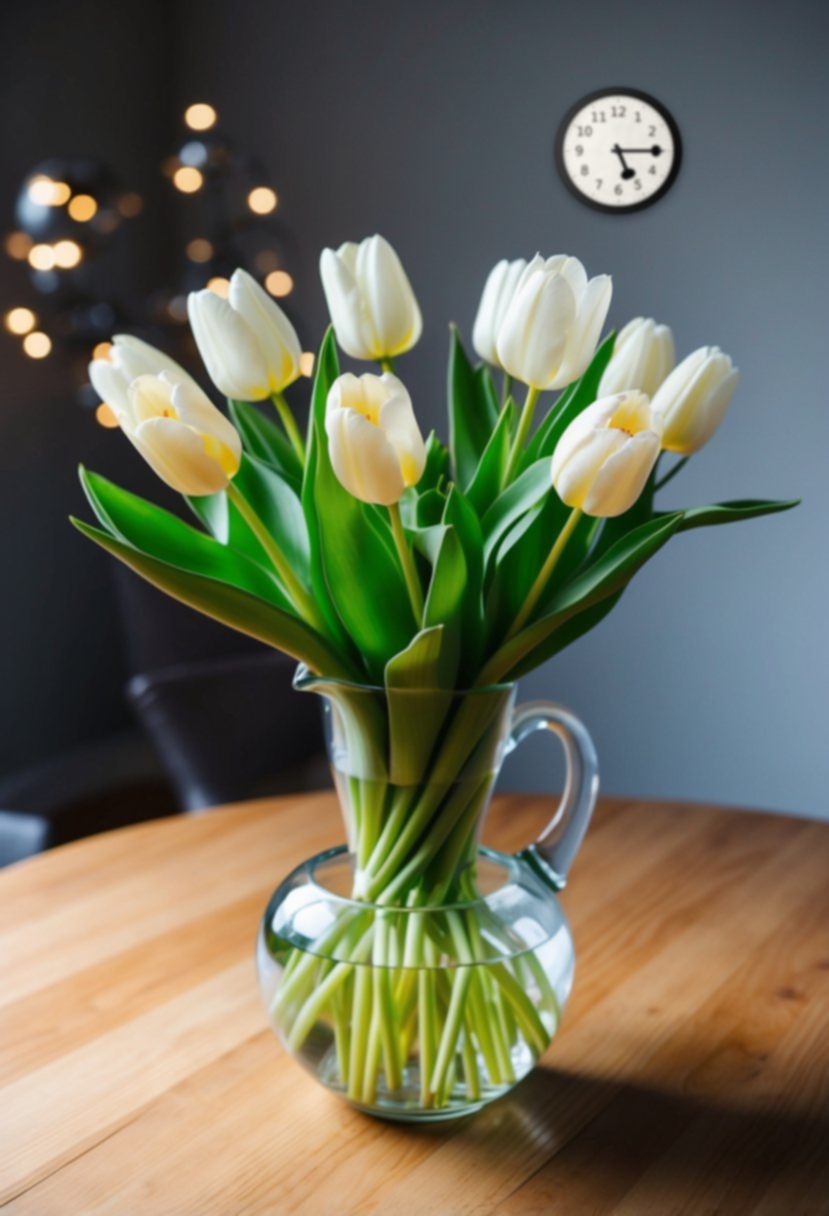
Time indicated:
5h15
